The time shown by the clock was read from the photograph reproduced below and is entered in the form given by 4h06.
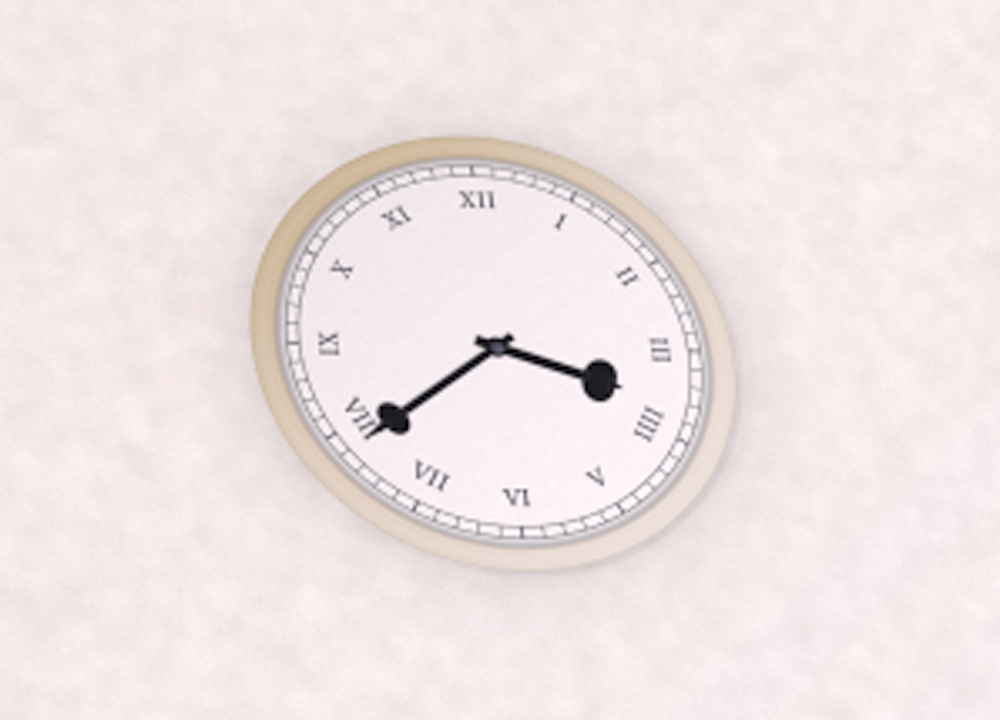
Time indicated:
3h39
